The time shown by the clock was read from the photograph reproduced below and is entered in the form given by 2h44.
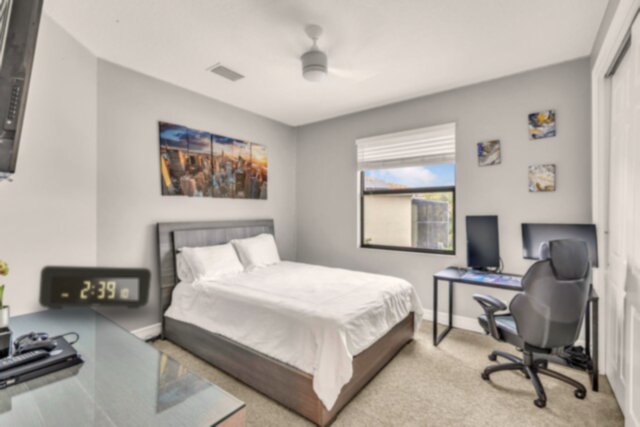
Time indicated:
2h39
